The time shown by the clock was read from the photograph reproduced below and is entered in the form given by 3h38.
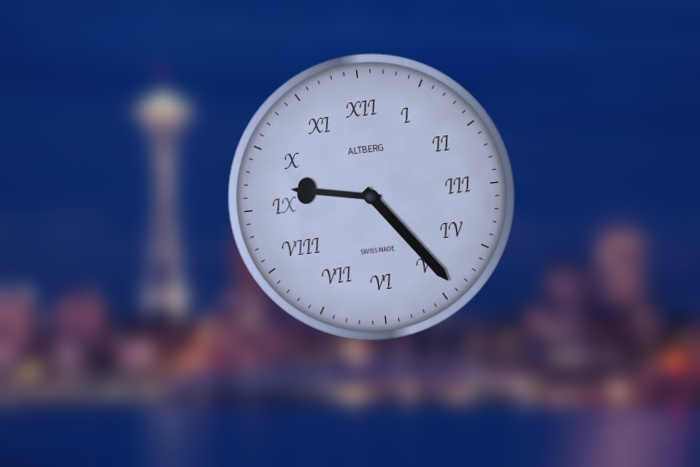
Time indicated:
9h24
